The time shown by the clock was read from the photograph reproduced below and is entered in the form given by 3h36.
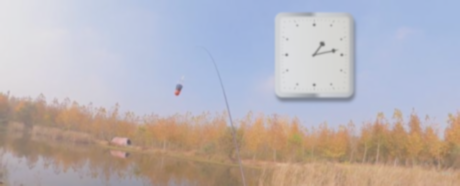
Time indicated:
1h13
